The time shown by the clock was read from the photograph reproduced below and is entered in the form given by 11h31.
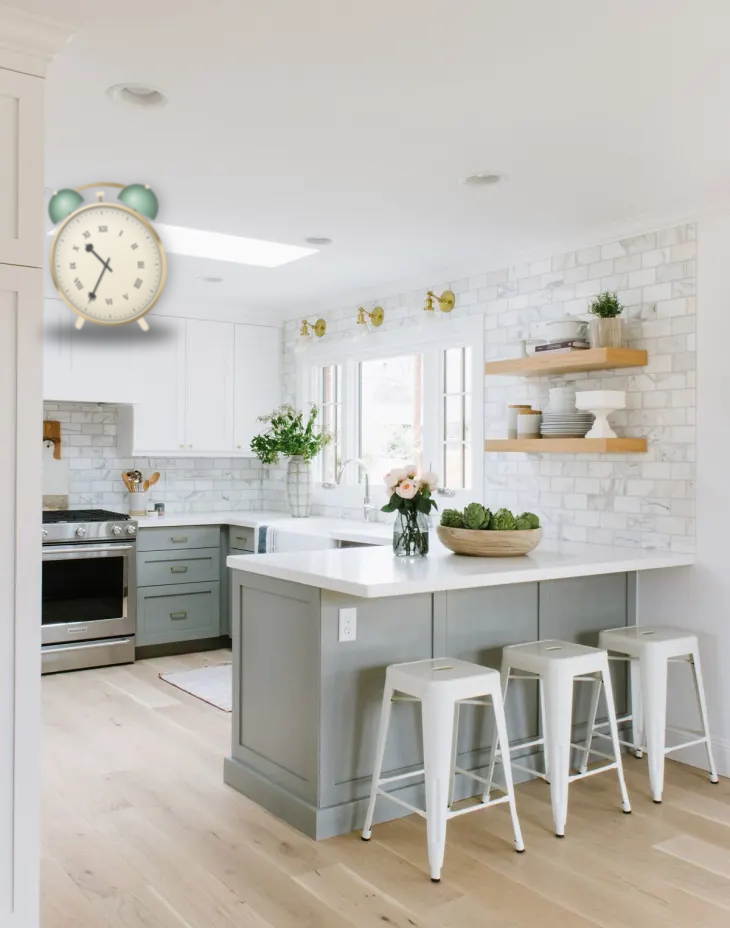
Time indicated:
10h35
